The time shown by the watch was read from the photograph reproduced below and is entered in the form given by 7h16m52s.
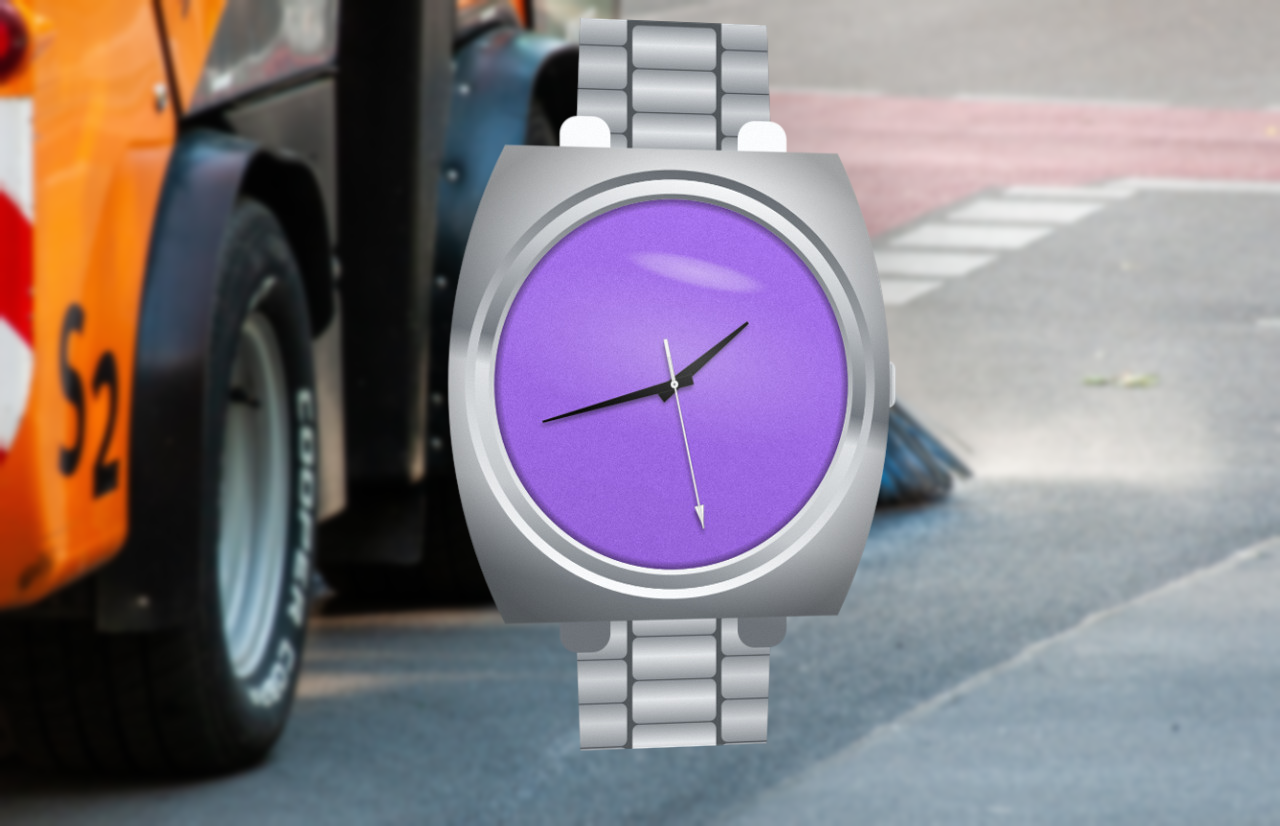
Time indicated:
1h42m28s
